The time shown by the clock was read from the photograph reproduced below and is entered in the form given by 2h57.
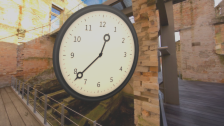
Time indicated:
12h38
